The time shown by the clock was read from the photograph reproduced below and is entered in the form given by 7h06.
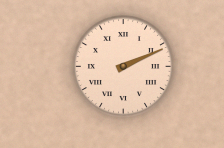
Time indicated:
2h11
